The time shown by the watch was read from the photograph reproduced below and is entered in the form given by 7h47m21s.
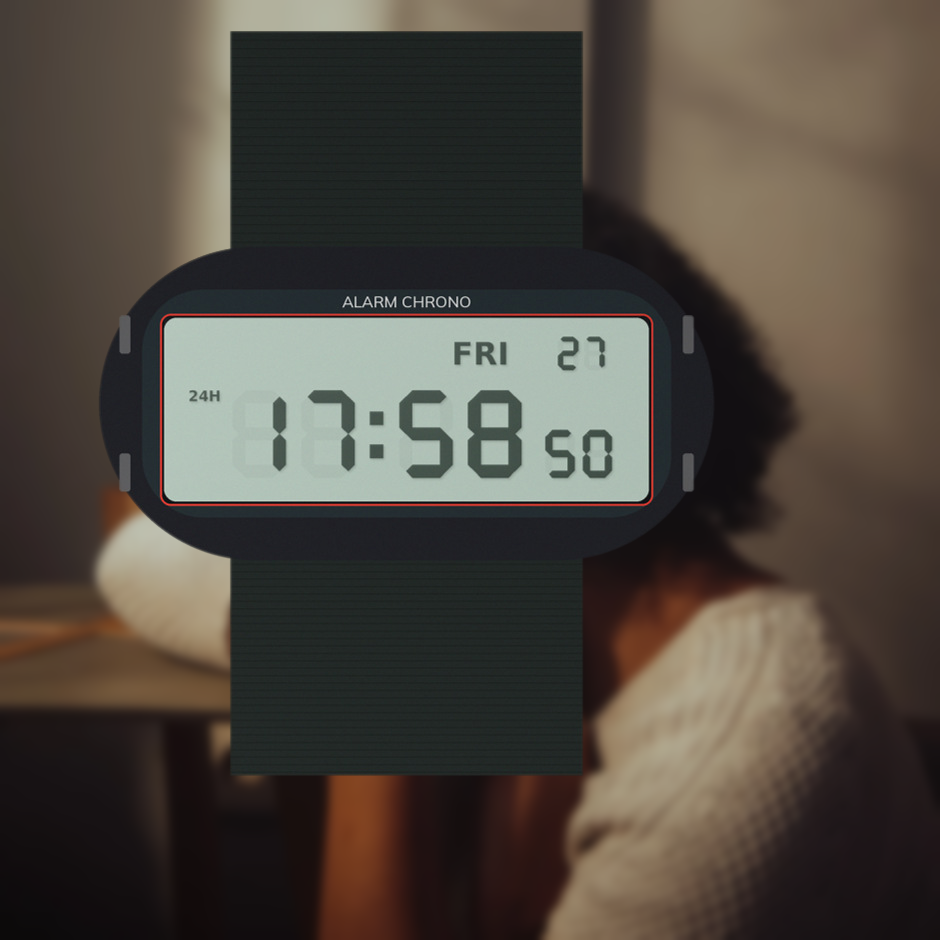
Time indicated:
17h58m50s
